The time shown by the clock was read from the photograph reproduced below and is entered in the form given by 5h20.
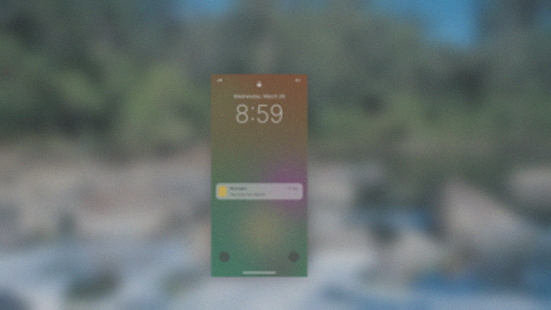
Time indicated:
8h59
